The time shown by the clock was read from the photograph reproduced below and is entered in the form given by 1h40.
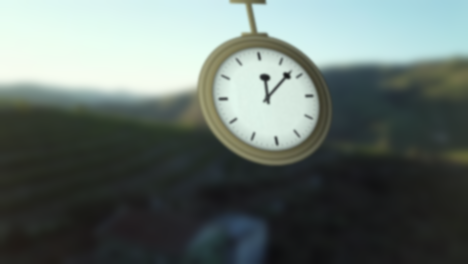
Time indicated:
12h08
